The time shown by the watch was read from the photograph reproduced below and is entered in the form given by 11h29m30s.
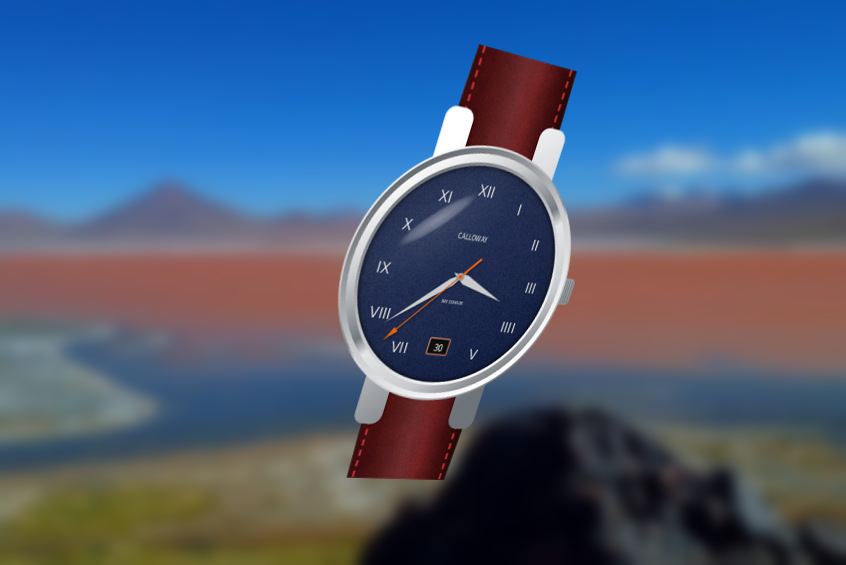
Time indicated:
3h38m37s
